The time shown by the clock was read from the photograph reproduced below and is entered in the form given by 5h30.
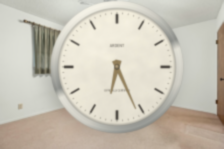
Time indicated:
6h26
